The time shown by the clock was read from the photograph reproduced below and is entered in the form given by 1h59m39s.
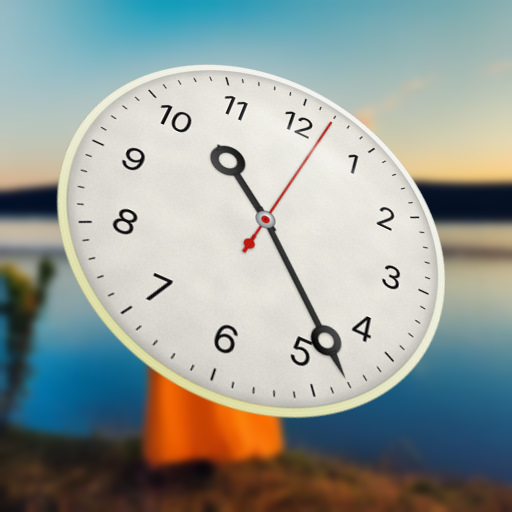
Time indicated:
10h23m02s
